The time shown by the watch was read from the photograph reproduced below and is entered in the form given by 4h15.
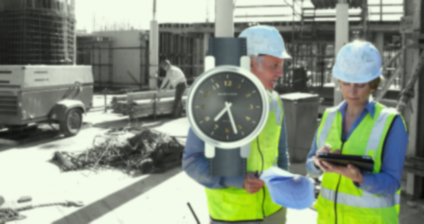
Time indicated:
7h27
